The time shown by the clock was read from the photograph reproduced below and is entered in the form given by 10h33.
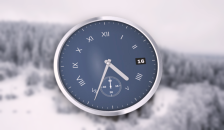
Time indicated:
4h34
